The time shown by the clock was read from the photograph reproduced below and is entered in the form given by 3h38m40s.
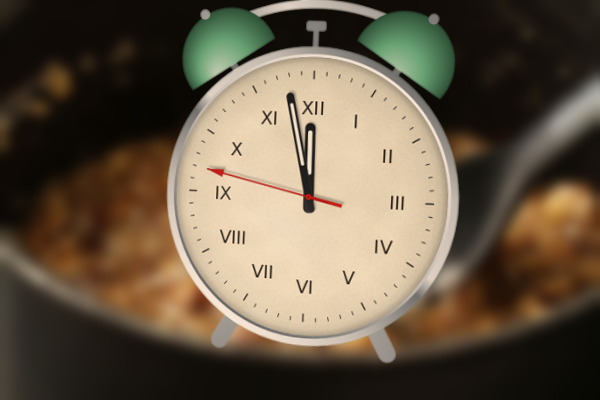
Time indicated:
11h57m47s
